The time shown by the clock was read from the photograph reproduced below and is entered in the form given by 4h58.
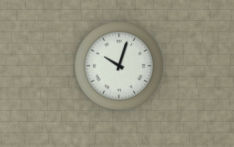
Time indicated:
10h03
